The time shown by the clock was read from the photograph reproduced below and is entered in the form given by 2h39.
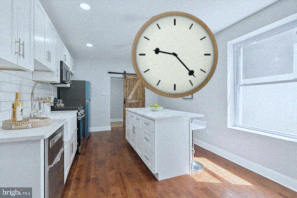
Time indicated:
9h23
